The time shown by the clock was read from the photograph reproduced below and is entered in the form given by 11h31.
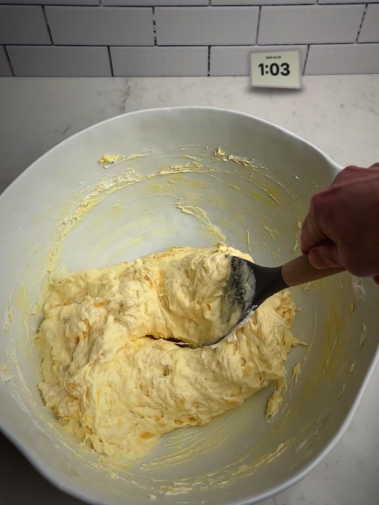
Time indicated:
1h03
